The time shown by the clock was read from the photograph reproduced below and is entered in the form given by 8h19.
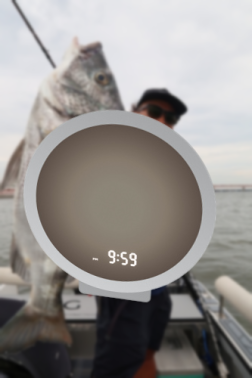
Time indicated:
9h59
